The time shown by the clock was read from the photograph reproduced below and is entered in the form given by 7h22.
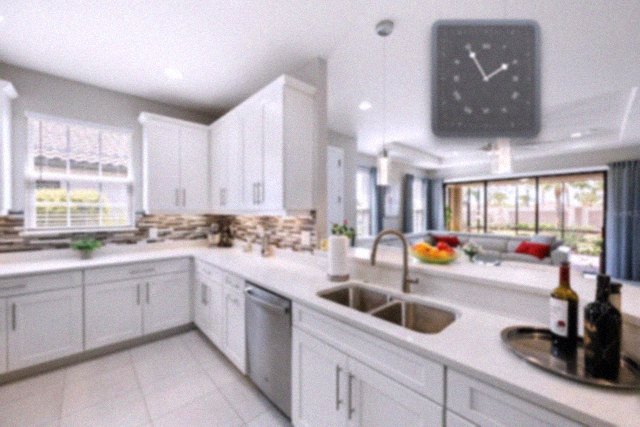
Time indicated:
1h55
